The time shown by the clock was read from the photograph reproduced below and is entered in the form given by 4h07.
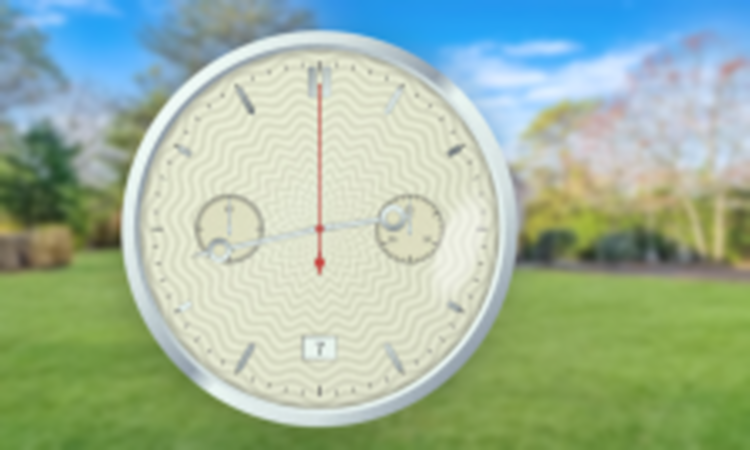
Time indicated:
2h43
